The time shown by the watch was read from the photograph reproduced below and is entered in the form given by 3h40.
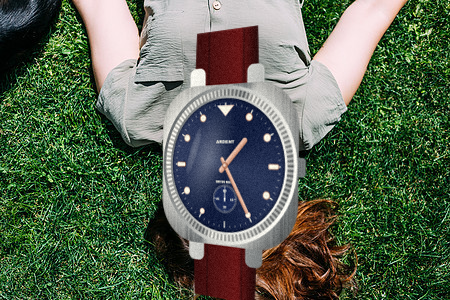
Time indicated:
1h25
